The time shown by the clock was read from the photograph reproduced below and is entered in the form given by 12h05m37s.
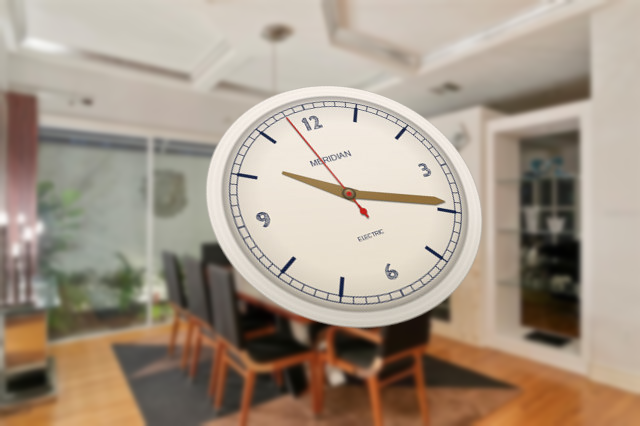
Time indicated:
10h18m58s
